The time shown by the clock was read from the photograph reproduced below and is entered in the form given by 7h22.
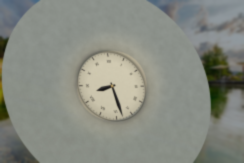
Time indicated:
8h28
